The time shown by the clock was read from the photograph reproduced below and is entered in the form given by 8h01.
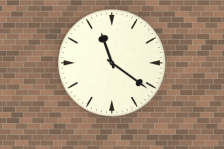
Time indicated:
11h21
